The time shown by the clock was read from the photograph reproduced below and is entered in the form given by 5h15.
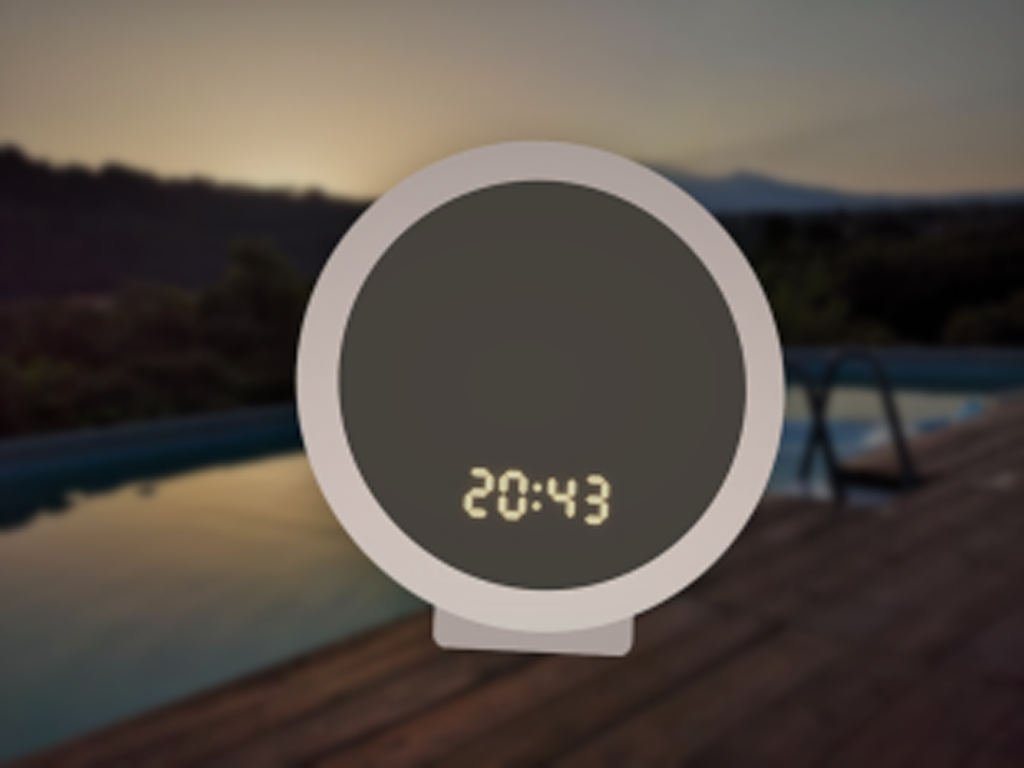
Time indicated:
20h43
